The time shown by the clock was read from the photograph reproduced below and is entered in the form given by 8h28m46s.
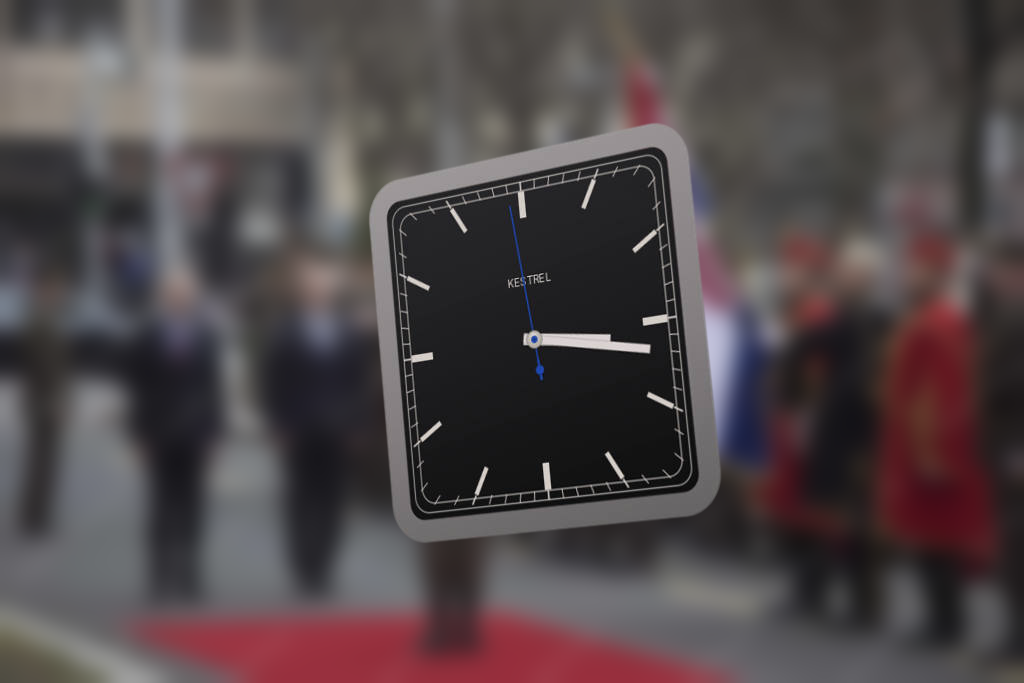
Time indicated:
3h16m59s
